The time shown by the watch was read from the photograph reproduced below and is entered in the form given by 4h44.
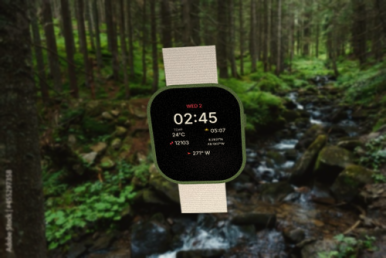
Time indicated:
2h45
